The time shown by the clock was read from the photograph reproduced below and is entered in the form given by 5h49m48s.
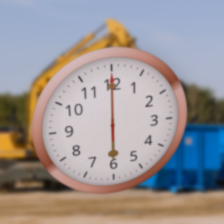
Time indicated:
6h00m00s
